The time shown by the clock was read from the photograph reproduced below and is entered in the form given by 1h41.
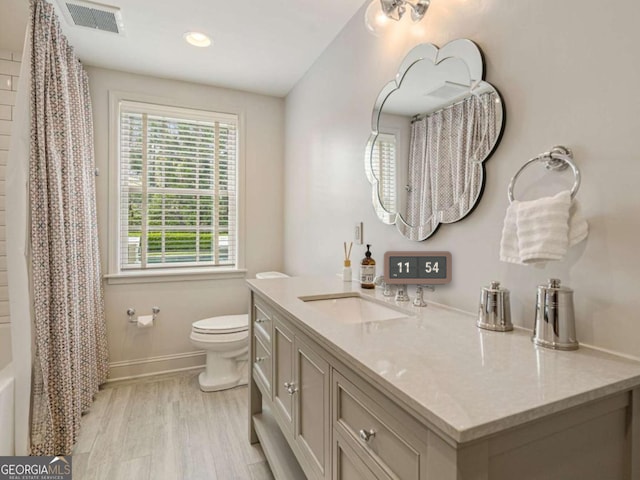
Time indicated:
11h54
